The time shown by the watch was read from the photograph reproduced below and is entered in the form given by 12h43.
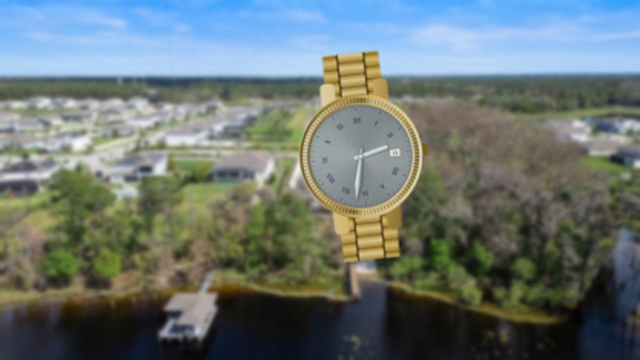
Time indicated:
2h32
